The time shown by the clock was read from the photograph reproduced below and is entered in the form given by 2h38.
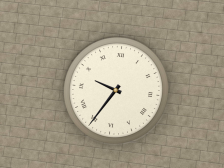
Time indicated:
9h35
